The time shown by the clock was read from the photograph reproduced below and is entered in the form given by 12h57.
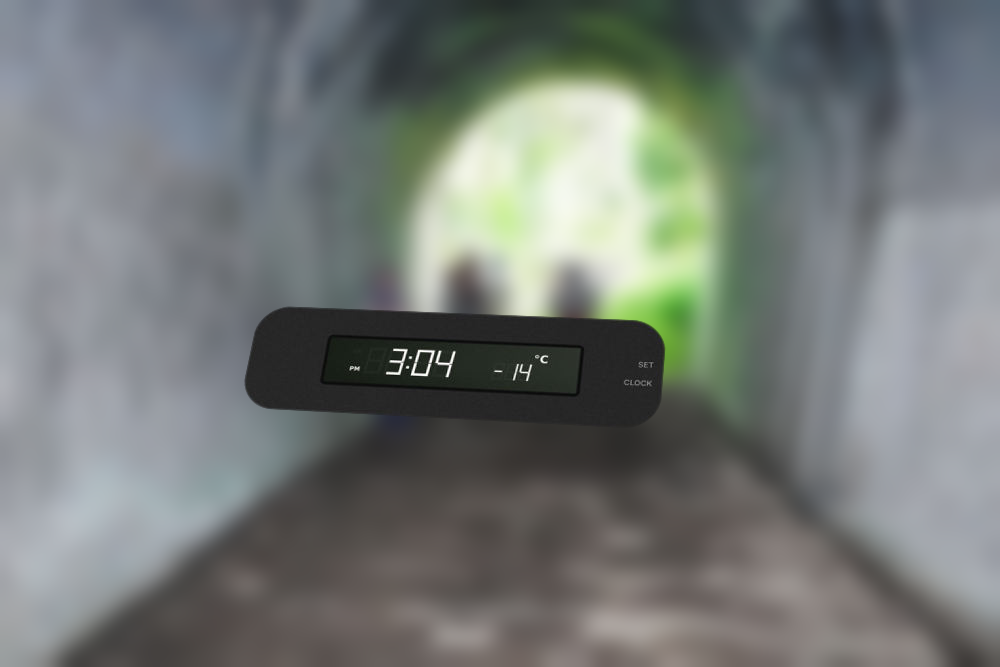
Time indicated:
3h04
